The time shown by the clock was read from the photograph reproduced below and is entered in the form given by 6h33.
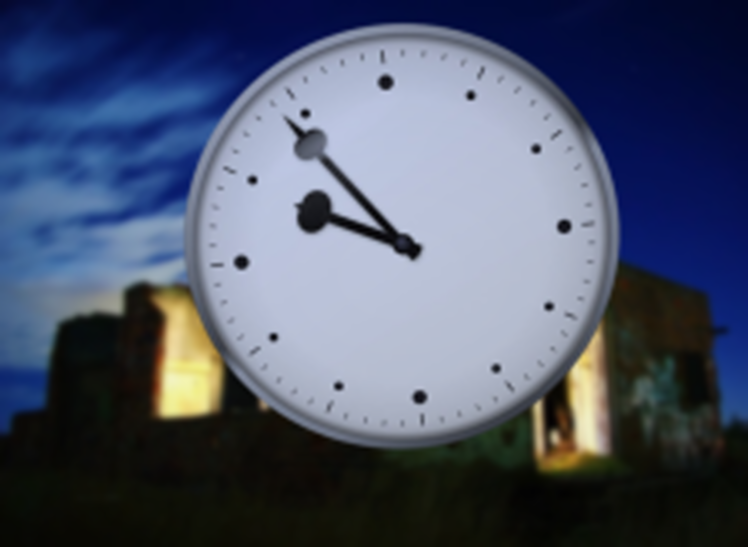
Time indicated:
9h54
